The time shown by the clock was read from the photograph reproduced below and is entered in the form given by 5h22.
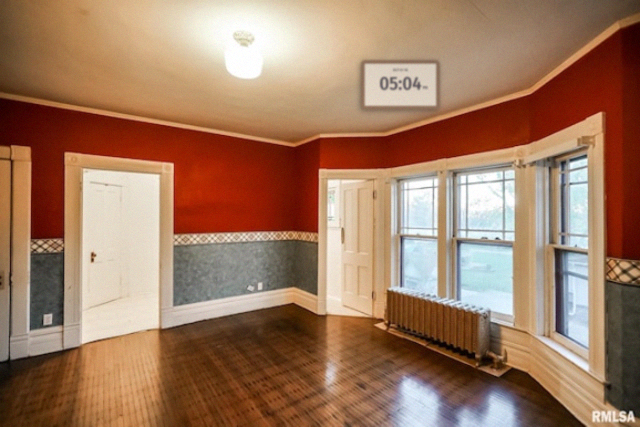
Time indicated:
5h04
